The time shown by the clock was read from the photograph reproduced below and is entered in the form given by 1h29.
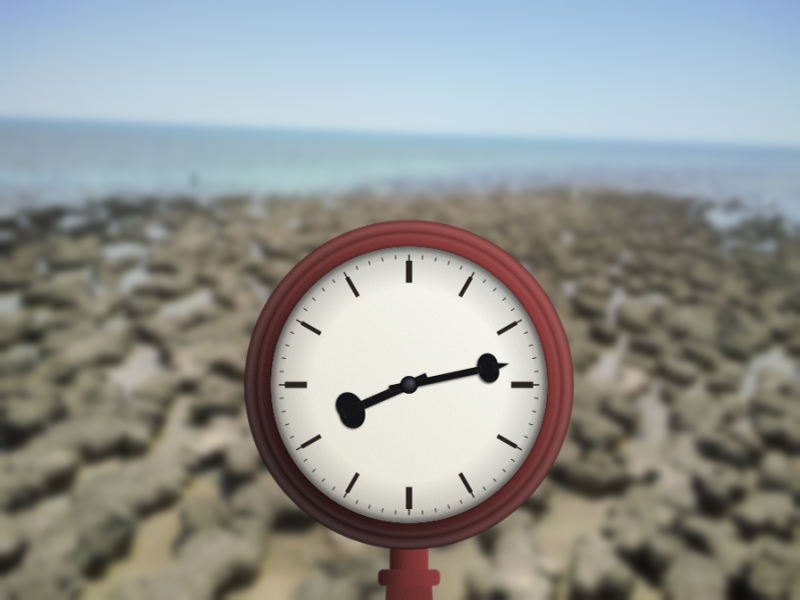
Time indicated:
8h13
